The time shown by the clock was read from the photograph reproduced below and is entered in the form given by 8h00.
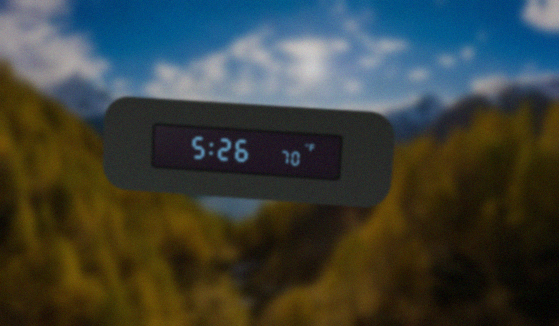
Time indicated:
5h26
